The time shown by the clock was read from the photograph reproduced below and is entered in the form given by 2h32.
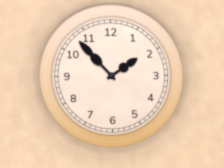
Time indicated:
1h53
